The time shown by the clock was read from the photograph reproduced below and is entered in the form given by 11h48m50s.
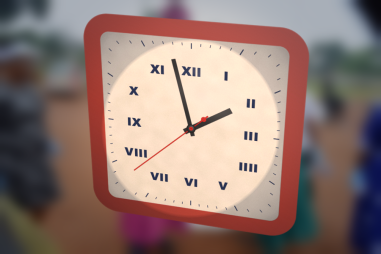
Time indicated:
1h57m38s
